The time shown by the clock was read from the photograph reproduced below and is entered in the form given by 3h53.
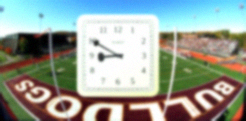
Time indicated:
8h50
